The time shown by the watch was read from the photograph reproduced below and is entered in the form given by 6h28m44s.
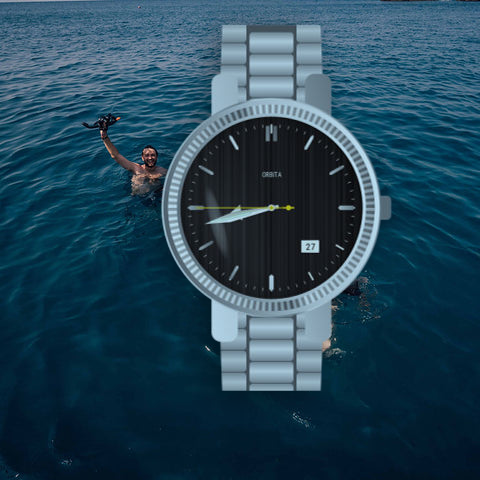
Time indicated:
8h42m45s
